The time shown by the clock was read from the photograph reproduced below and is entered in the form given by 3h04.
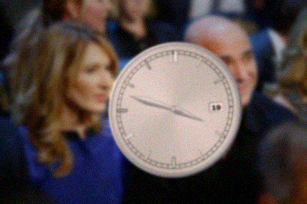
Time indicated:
3h48
